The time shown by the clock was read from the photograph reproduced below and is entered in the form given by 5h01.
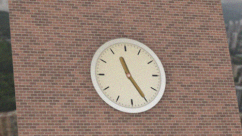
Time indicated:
11h25
